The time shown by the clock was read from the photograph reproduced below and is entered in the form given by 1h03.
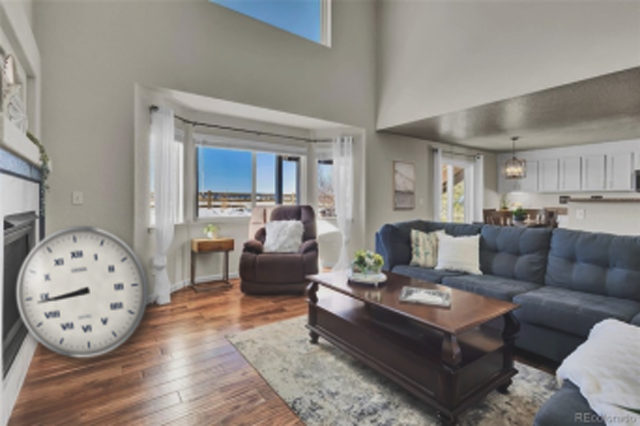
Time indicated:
8h44
